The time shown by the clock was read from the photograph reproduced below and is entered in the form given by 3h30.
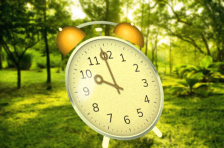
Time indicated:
9h59
